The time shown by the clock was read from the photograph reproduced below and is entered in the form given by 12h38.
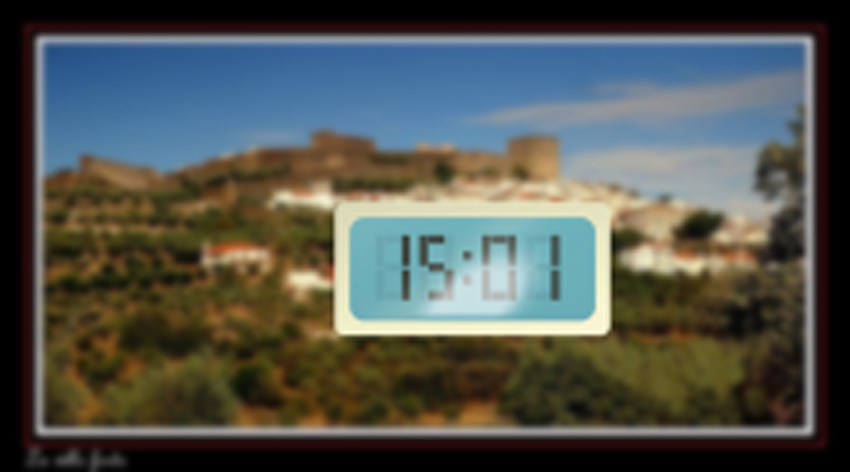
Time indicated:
15h01
